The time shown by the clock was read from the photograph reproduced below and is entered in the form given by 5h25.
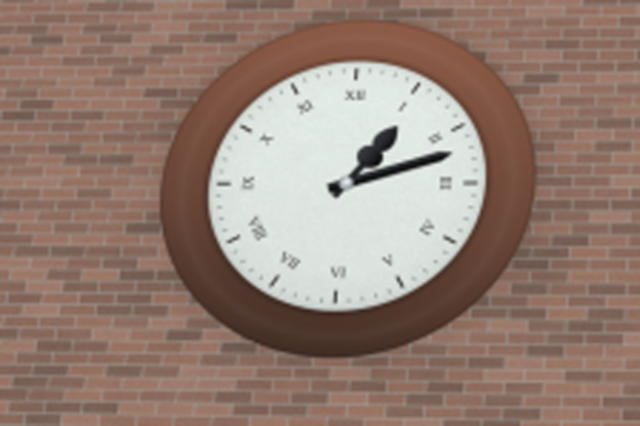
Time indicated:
1h12
